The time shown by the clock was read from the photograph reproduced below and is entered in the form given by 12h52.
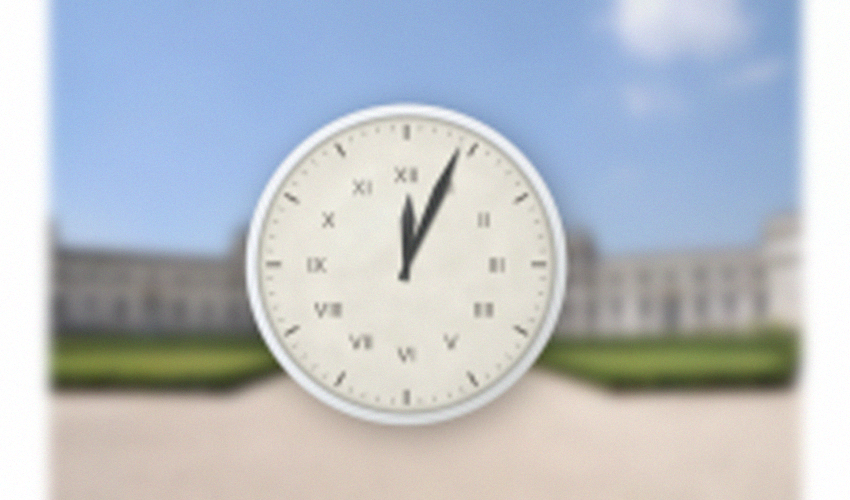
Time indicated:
12h04
